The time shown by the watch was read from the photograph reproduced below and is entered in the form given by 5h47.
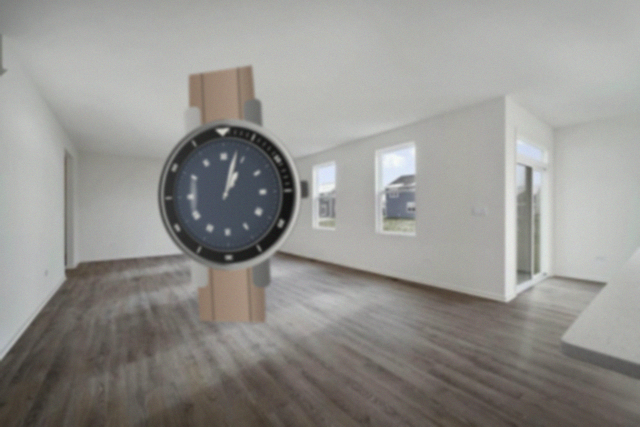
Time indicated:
1h03
